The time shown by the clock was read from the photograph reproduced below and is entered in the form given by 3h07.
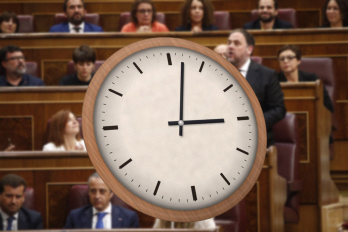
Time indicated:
3h02
